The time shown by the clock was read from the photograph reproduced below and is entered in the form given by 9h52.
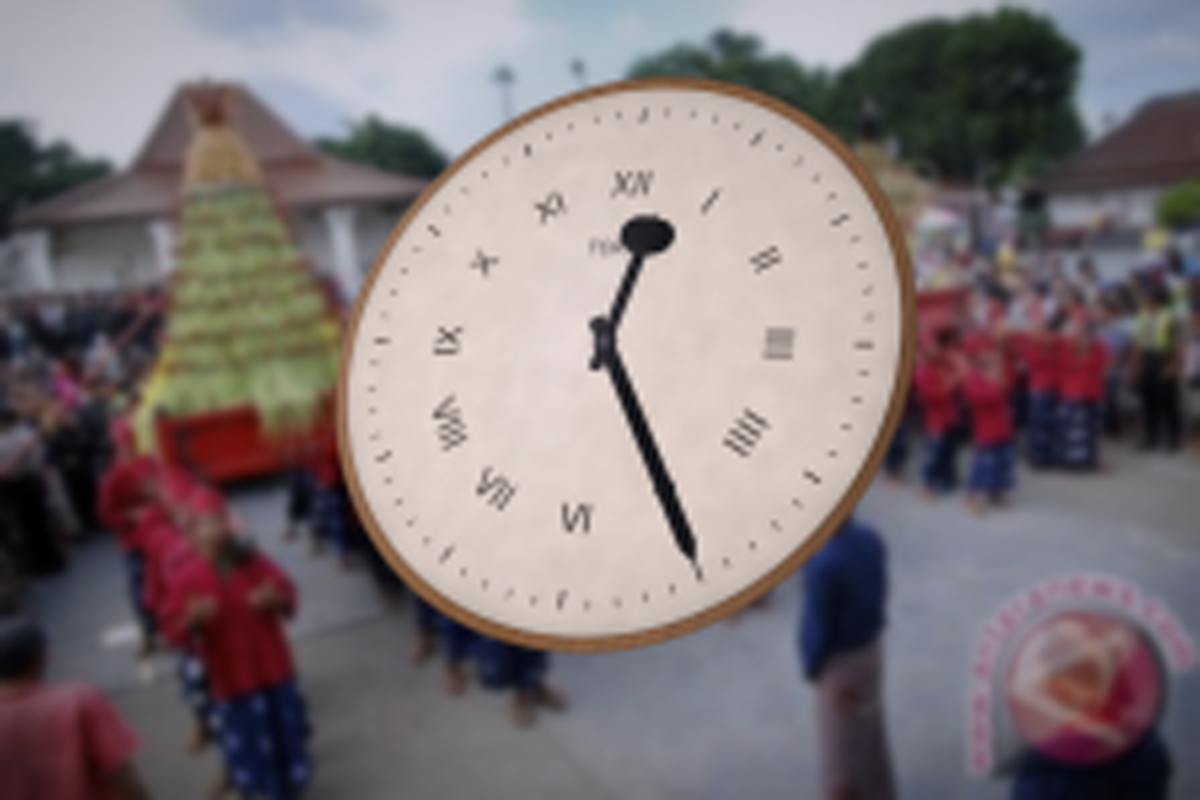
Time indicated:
12h25
